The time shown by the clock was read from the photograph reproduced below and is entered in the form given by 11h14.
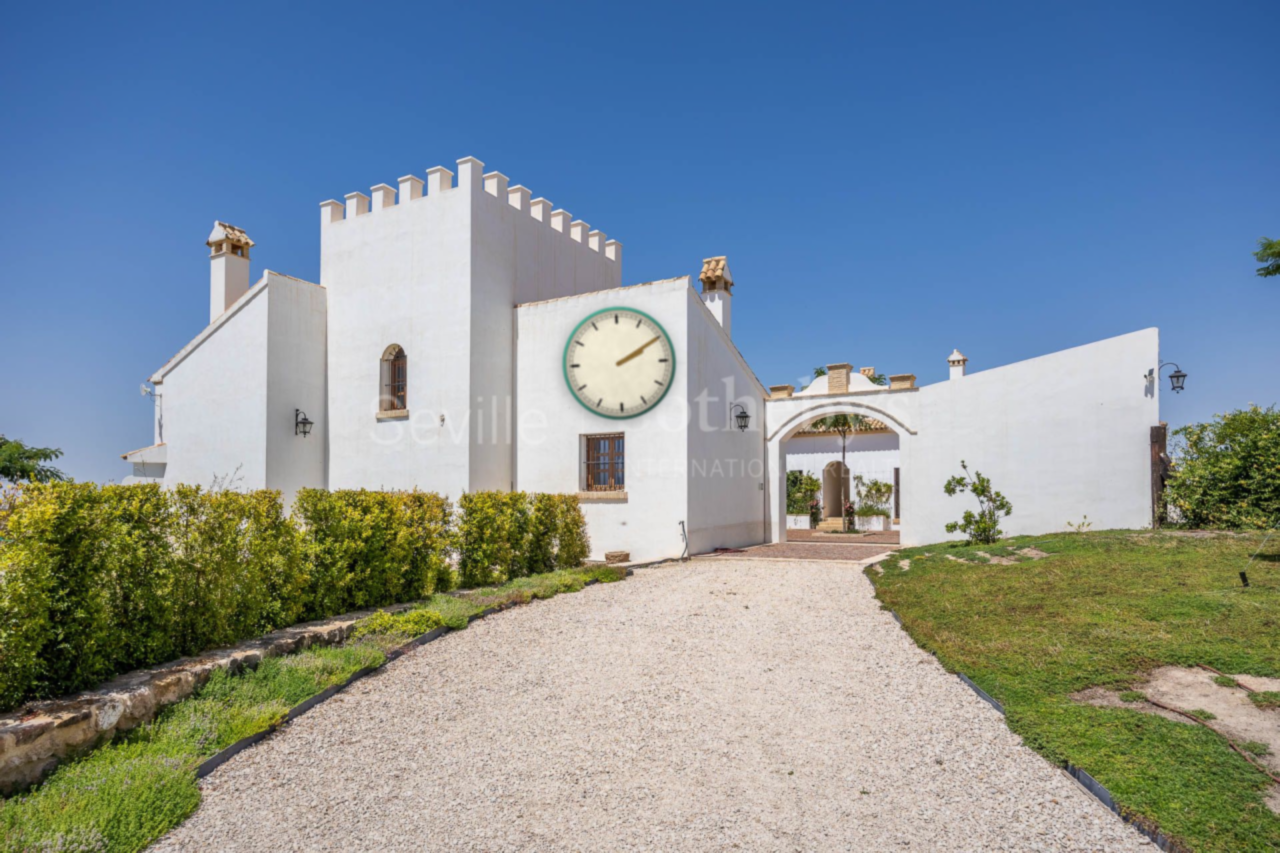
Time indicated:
2h10
